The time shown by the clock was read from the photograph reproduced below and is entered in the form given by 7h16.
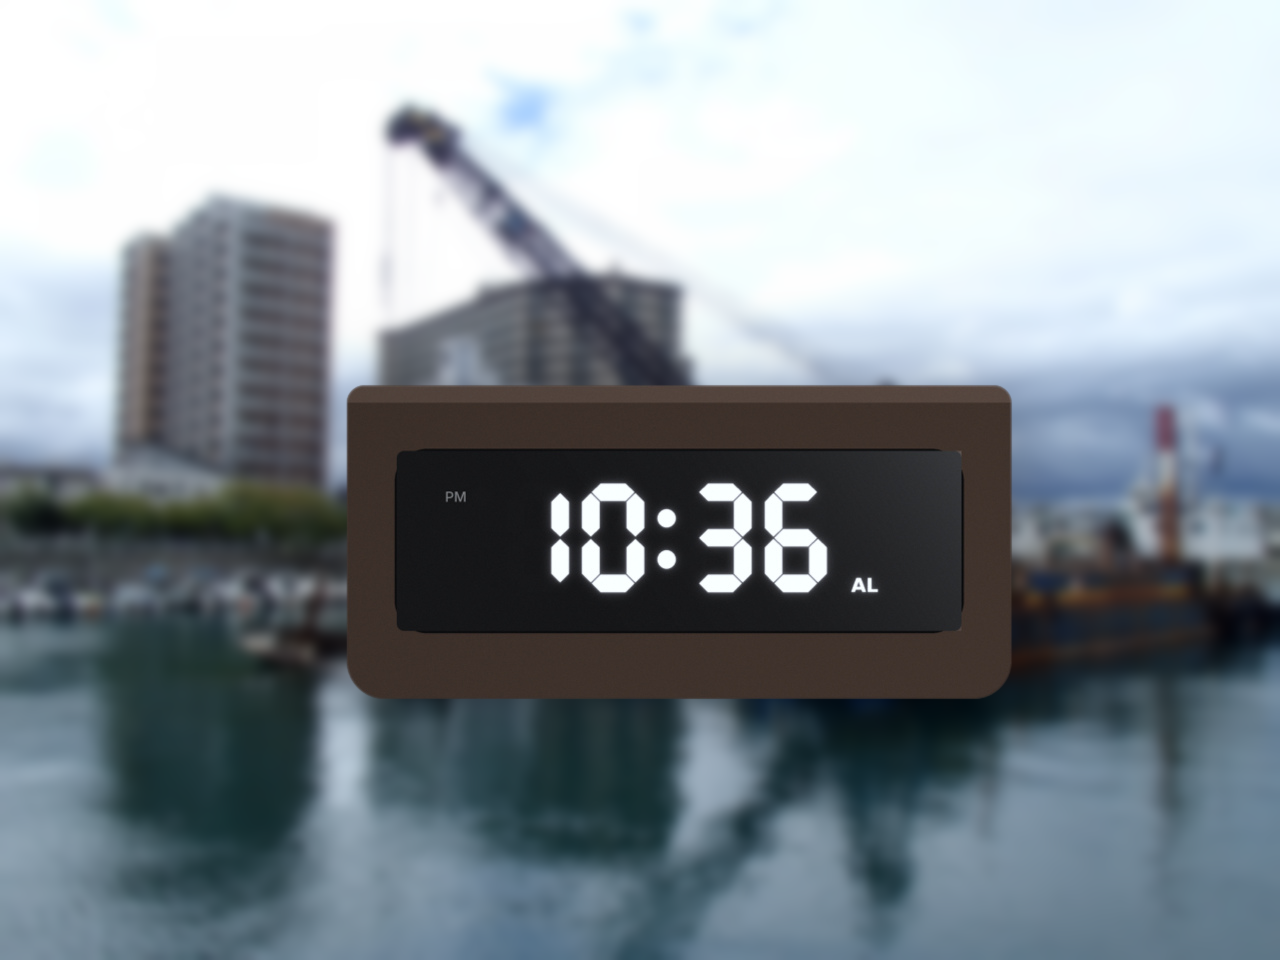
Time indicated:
10h36
